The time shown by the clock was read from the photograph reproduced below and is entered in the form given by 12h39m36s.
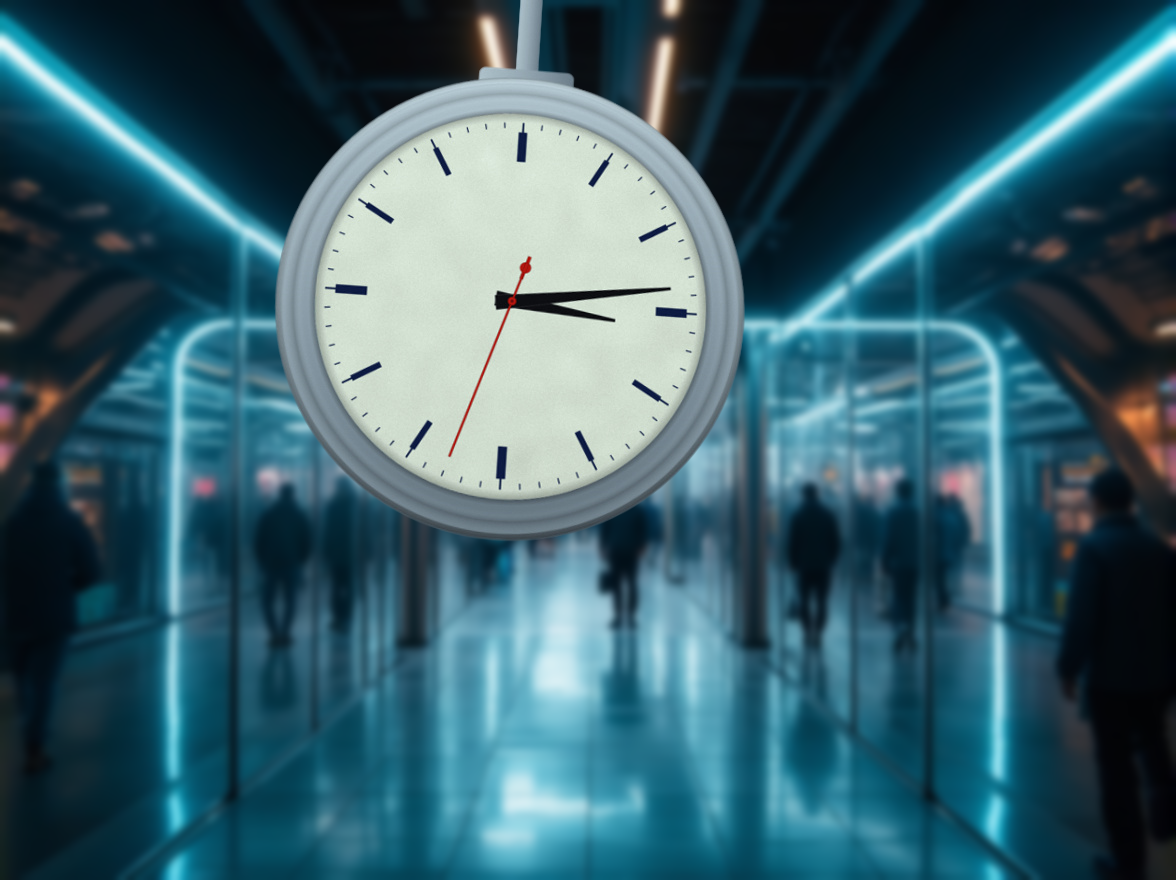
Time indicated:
3h13m33s
